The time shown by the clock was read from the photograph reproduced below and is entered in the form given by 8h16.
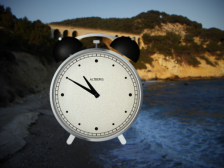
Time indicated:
10h50
